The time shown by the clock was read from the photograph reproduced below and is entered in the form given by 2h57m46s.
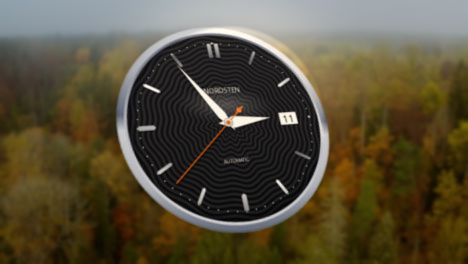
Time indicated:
2h54m38s
